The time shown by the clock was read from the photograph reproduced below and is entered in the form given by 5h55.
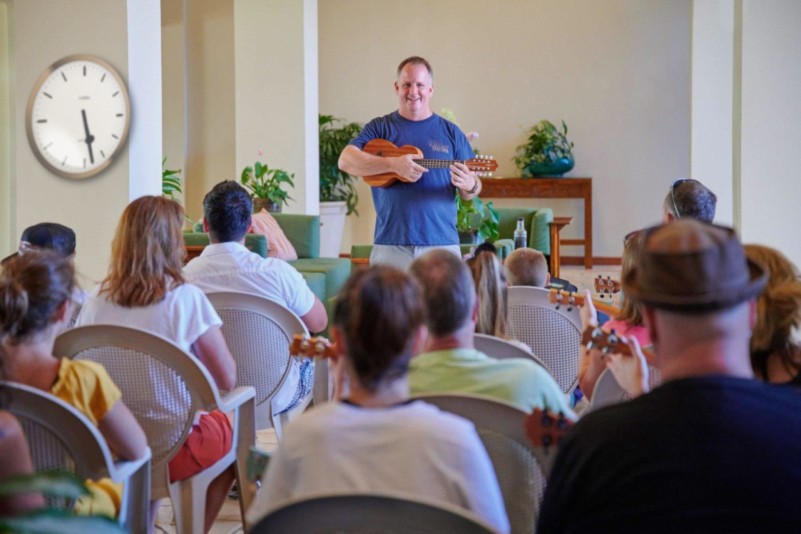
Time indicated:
5h28
